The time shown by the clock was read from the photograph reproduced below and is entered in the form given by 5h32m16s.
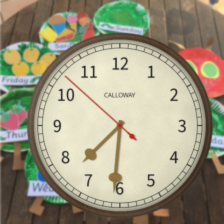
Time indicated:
7h30m52s
